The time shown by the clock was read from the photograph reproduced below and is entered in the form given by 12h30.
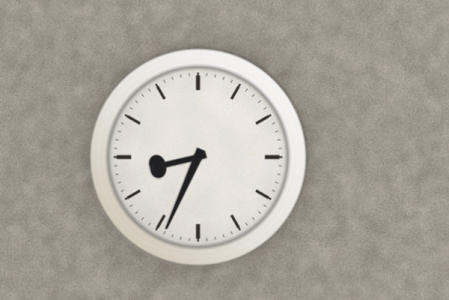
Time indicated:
8h34
